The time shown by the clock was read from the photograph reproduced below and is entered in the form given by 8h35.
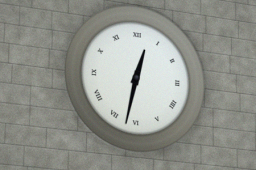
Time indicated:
12h32
